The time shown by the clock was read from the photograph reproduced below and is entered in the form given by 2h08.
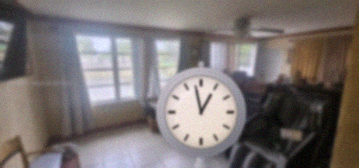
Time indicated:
12h58
